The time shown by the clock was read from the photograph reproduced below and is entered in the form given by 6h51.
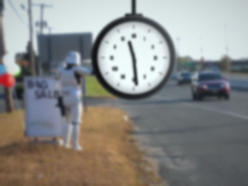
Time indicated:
11h29
